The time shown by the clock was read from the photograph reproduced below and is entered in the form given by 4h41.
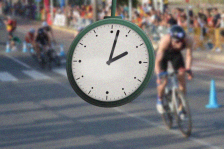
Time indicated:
2h02
